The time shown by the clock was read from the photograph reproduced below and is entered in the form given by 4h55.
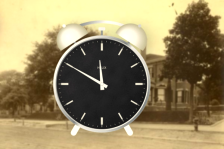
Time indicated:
11h50
